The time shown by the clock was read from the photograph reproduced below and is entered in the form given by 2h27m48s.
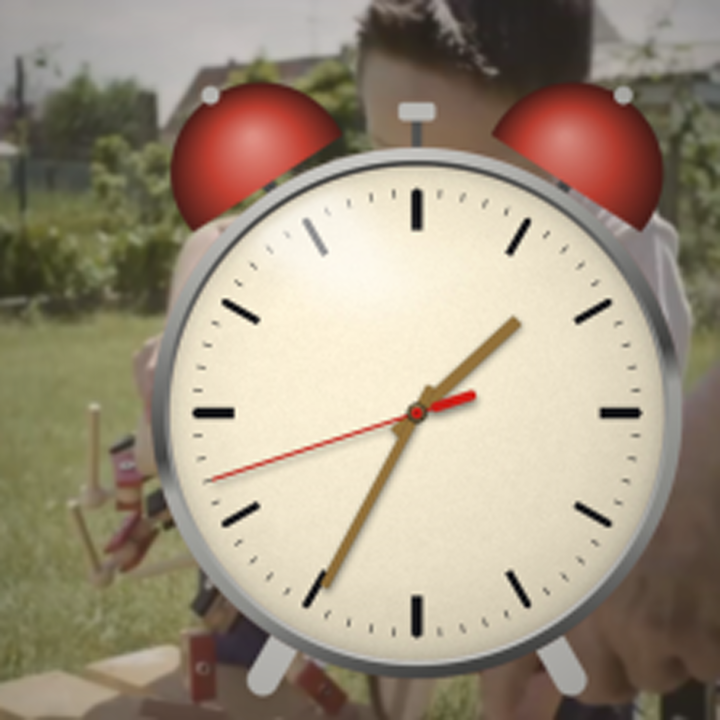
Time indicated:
1h34m42s
